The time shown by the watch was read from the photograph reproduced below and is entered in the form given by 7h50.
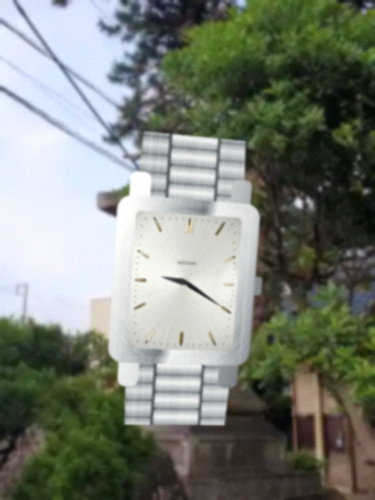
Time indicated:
9h20
